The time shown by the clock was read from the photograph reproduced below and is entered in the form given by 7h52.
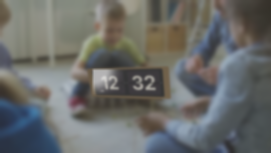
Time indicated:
12h32
